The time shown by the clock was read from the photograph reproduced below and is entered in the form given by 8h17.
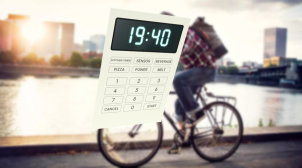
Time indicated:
19h40
